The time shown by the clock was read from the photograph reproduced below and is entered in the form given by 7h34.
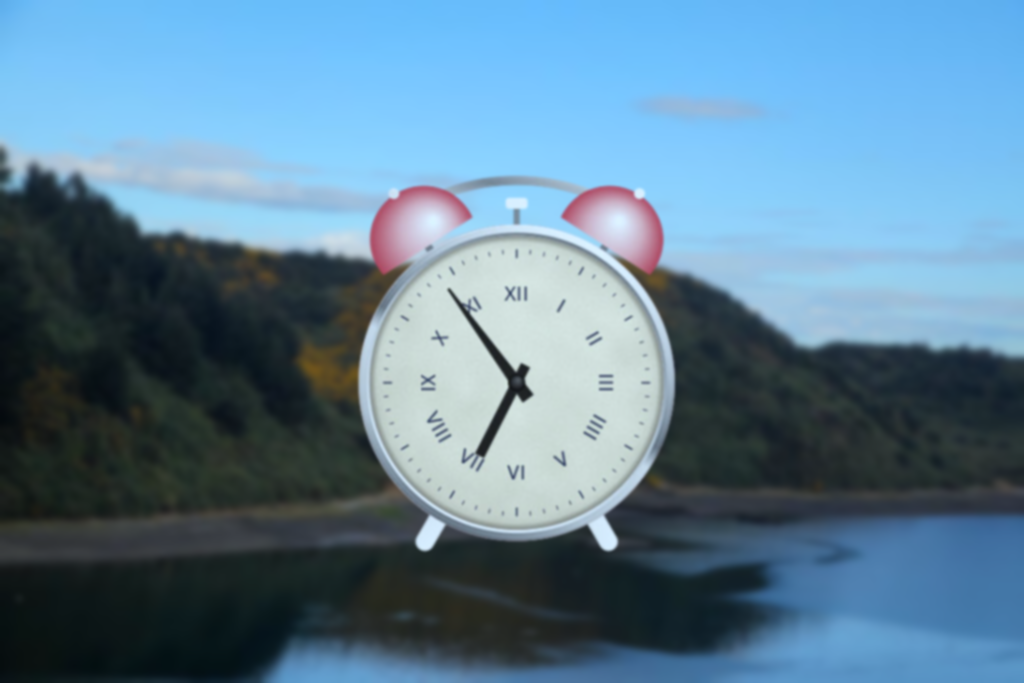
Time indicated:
6h54
